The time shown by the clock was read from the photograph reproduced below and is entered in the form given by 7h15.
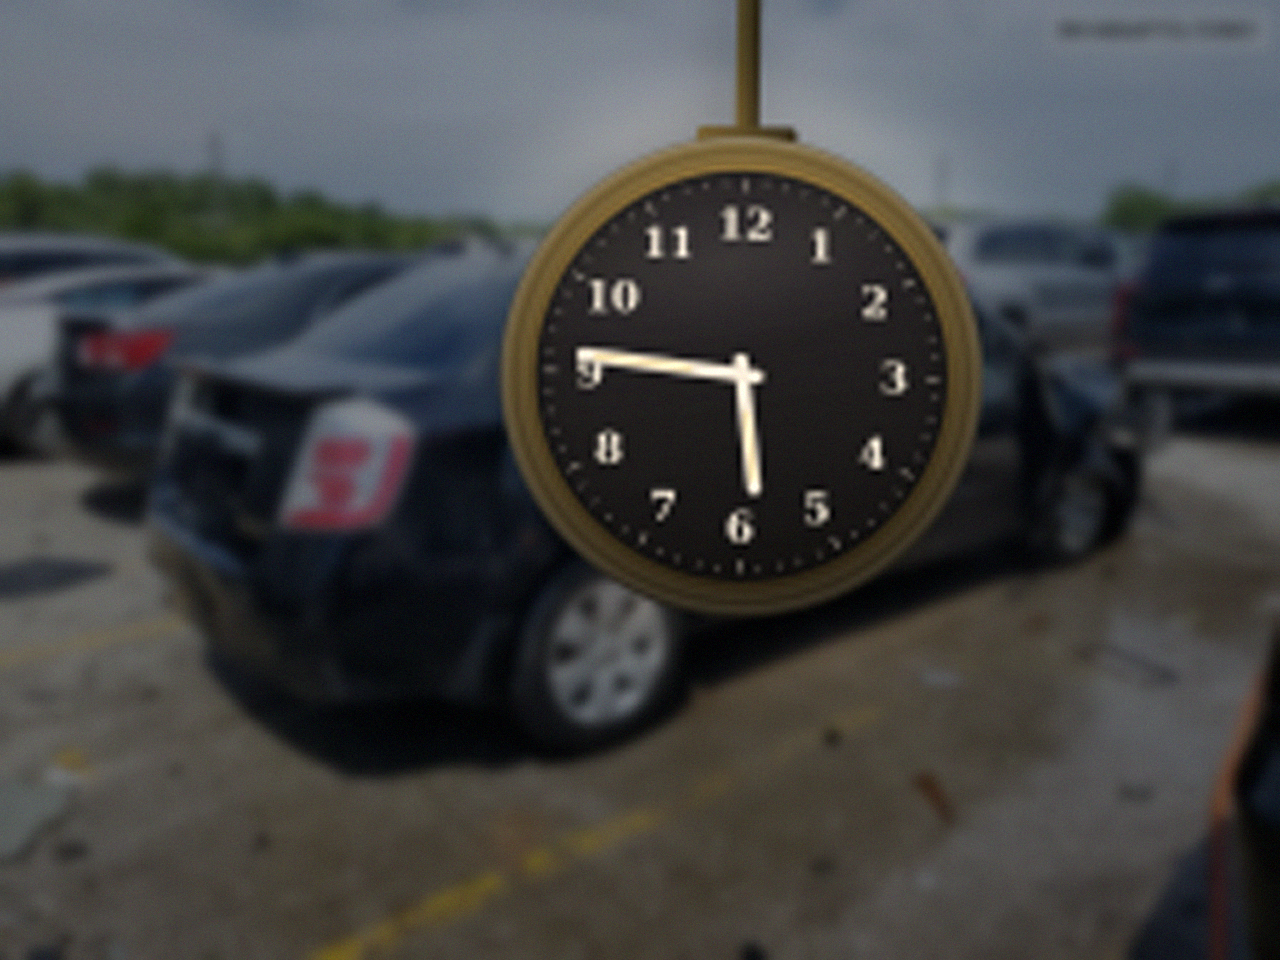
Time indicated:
5h46
